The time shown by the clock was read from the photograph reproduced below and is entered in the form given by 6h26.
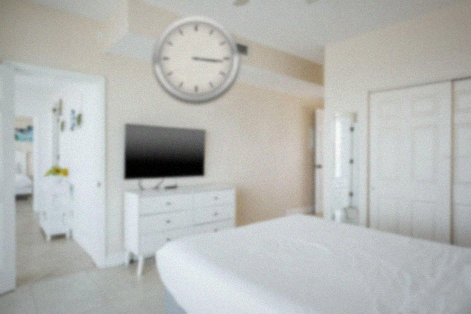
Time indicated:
3h16
